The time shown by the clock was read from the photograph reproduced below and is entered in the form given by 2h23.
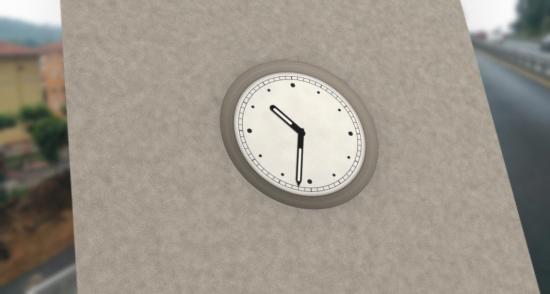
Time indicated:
10h32
